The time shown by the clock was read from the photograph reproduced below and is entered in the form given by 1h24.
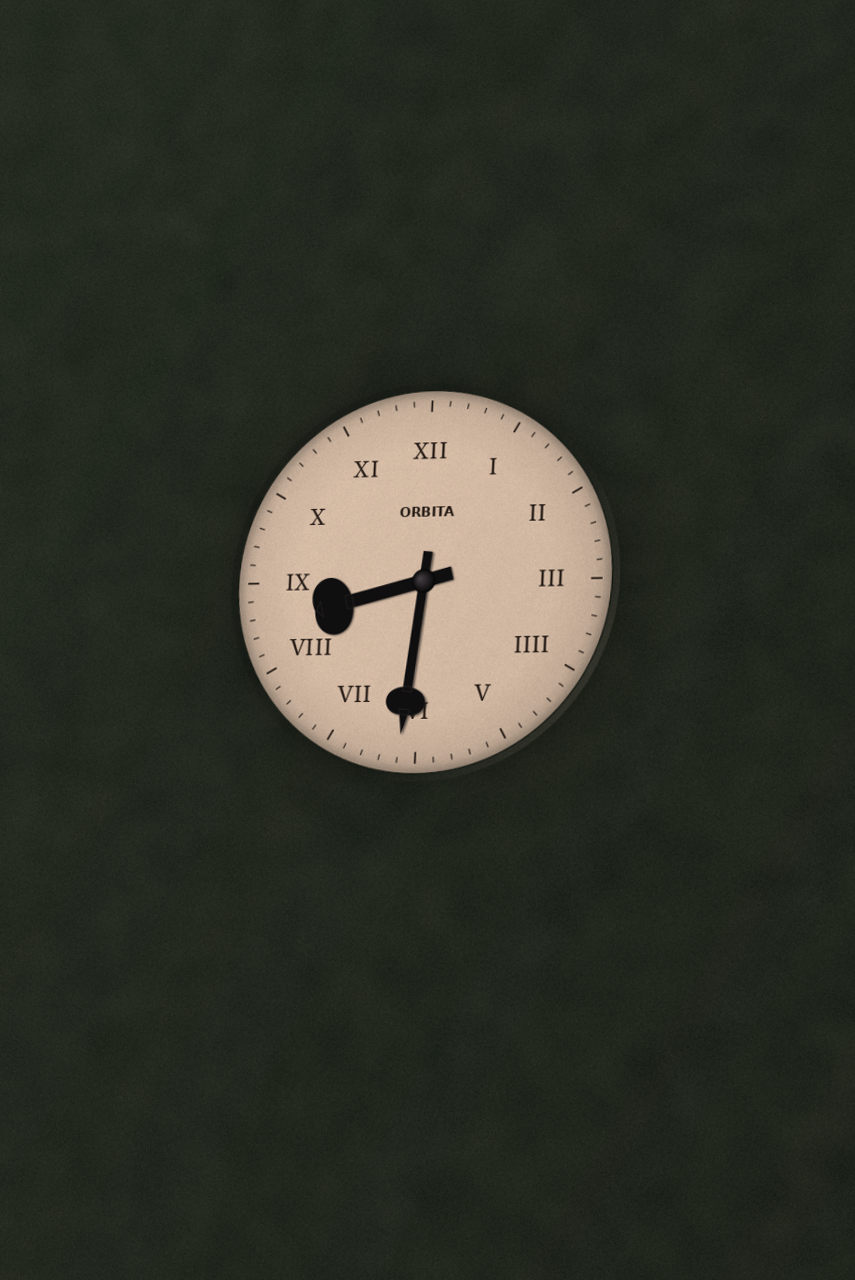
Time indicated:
8h31
